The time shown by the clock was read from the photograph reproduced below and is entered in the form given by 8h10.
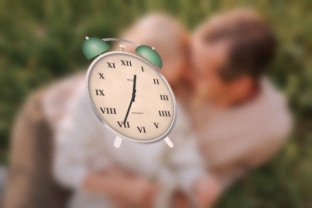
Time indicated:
12h35
